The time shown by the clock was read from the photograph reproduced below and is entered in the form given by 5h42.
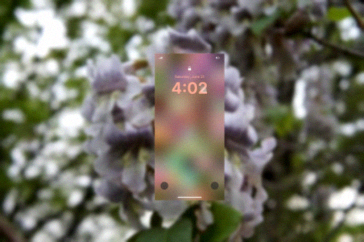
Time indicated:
4h02
